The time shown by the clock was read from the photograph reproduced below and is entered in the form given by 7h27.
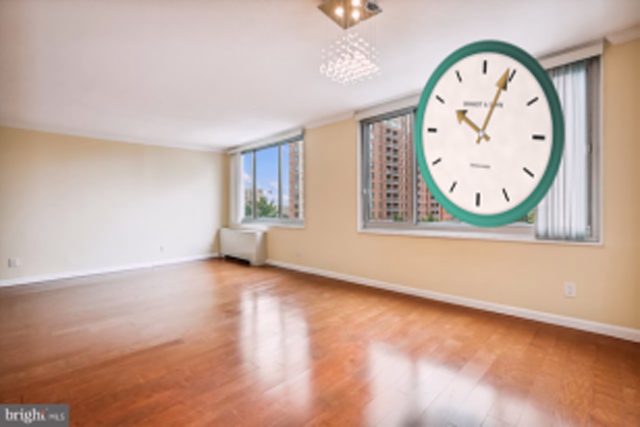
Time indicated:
10h04
